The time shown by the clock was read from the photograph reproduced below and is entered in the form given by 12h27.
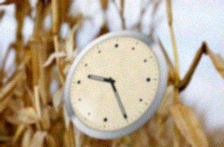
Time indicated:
9h25
